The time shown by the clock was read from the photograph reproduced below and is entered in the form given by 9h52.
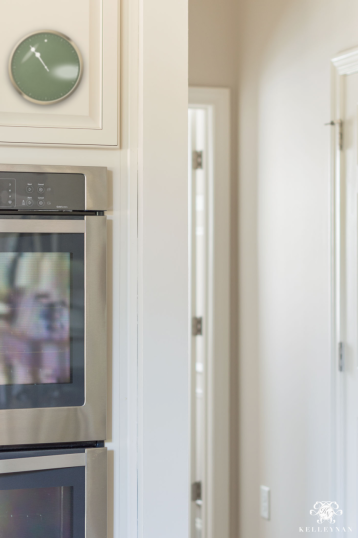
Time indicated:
10h54
